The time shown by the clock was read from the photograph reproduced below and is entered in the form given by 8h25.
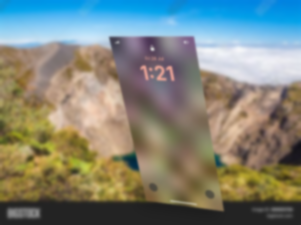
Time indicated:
1h21
